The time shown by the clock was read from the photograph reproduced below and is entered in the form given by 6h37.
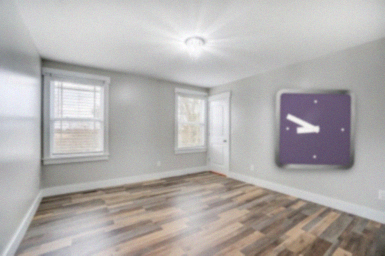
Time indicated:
8h49
